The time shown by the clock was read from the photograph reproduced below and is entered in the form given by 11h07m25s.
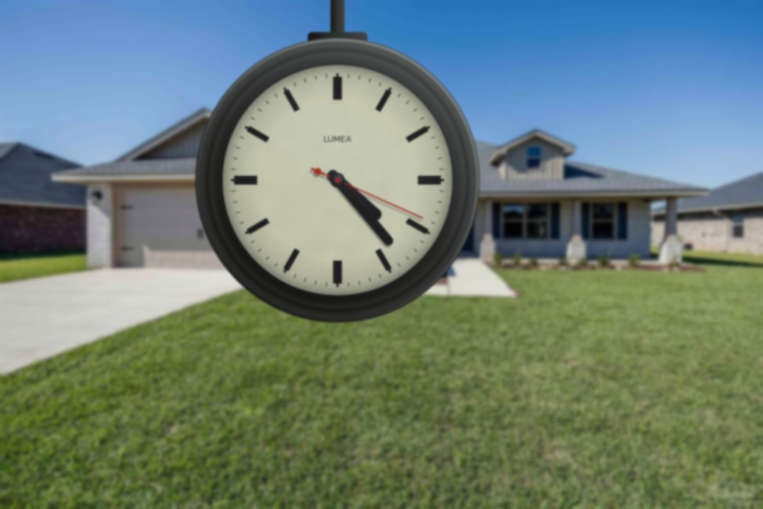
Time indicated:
4h23m19s
